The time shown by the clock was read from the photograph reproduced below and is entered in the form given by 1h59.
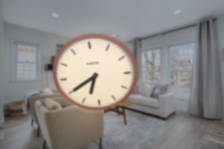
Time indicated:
6h40
